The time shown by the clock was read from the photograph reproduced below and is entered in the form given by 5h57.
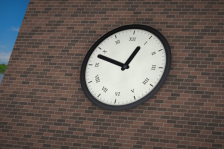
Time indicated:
12h48
